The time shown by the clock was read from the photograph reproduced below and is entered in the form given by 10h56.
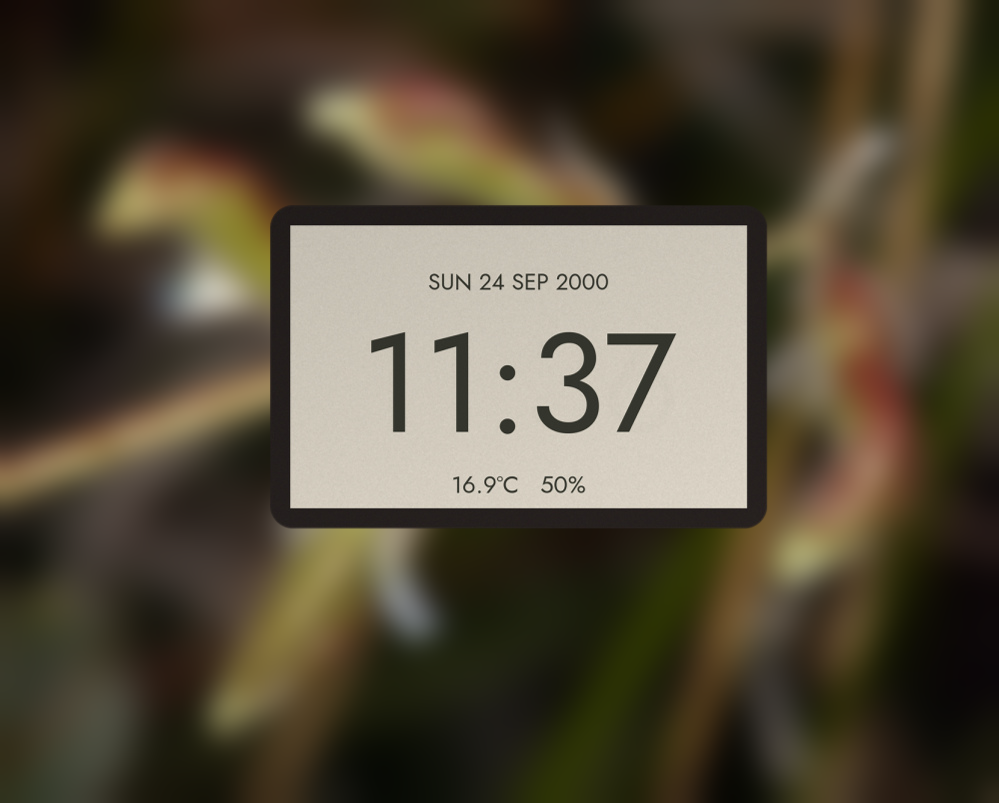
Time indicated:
11h37
